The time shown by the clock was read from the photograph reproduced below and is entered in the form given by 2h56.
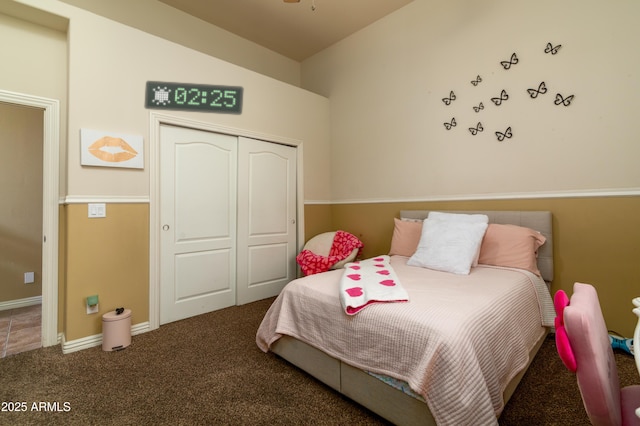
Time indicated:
2h25
